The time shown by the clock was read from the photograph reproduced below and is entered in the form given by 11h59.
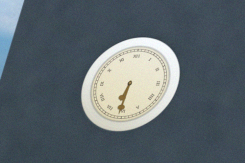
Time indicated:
6h31
